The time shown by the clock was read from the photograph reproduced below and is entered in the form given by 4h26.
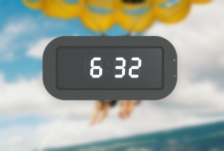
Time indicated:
6h32
